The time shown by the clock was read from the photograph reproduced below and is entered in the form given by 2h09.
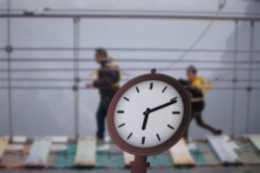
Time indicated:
6h11
